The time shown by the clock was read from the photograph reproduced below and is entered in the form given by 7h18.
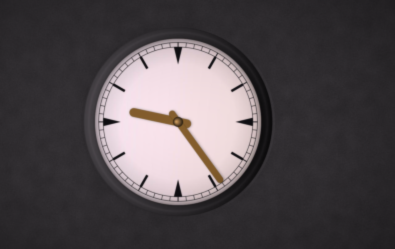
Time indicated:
9h24
